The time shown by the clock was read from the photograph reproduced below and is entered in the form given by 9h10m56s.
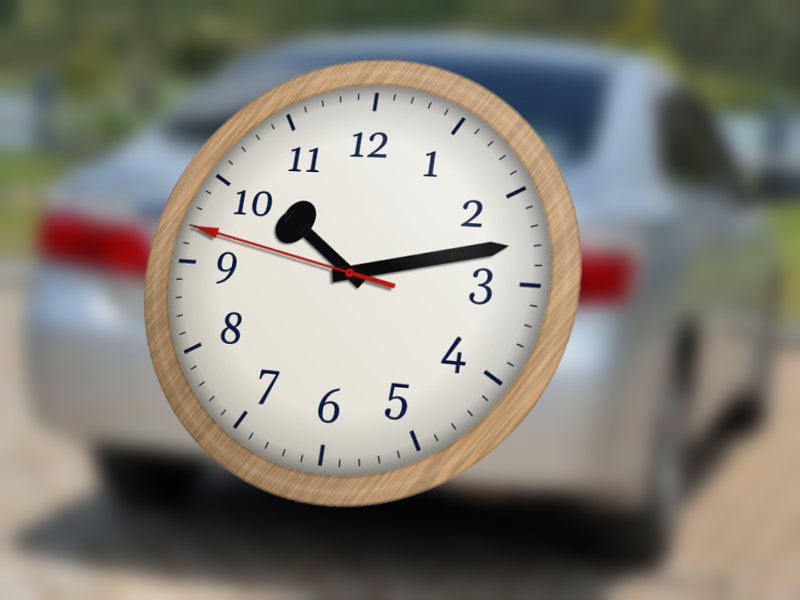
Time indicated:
10h12m47s
